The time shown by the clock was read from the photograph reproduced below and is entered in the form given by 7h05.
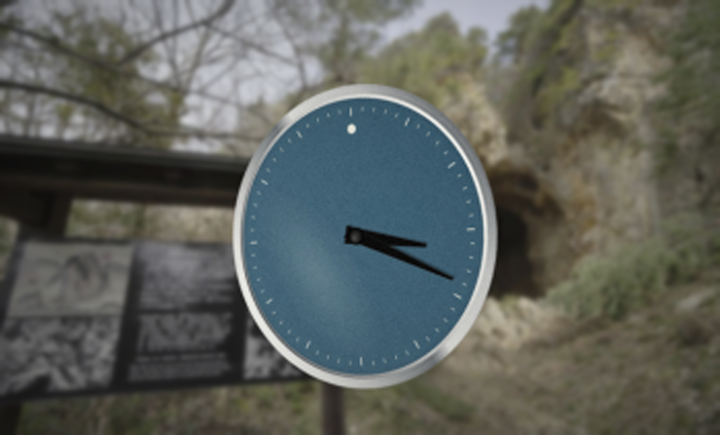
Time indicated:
3h19
